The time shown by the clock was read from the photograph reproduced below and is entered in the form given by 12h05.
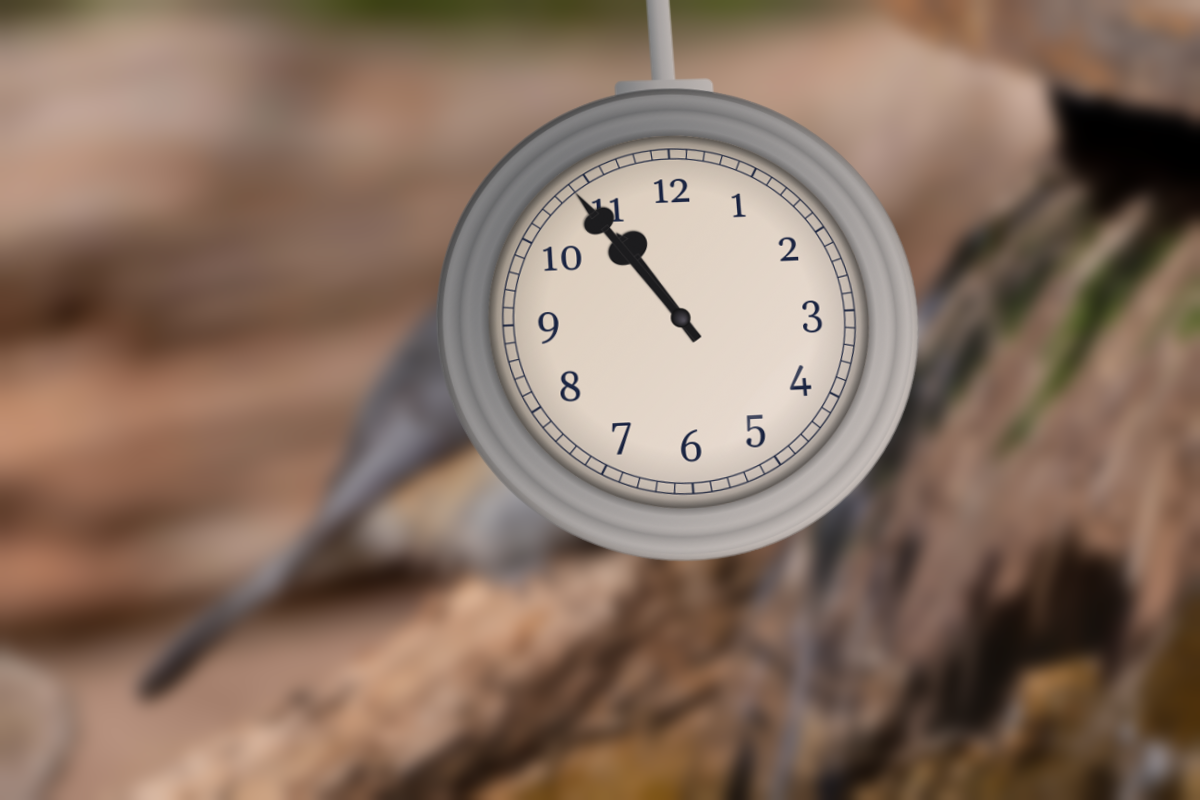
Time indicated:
10h54
